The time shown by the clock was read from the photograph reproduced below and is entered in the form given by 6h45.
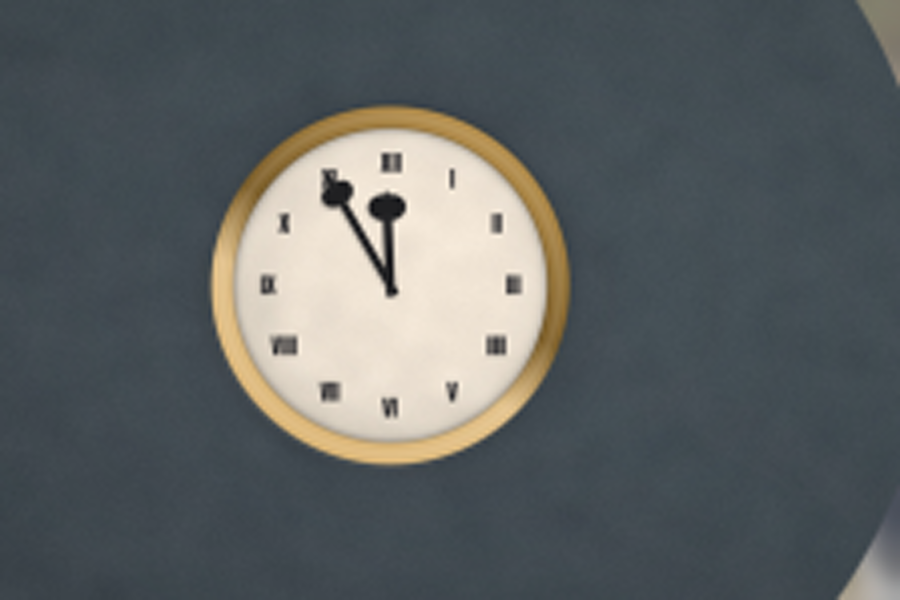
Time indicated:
11h55
